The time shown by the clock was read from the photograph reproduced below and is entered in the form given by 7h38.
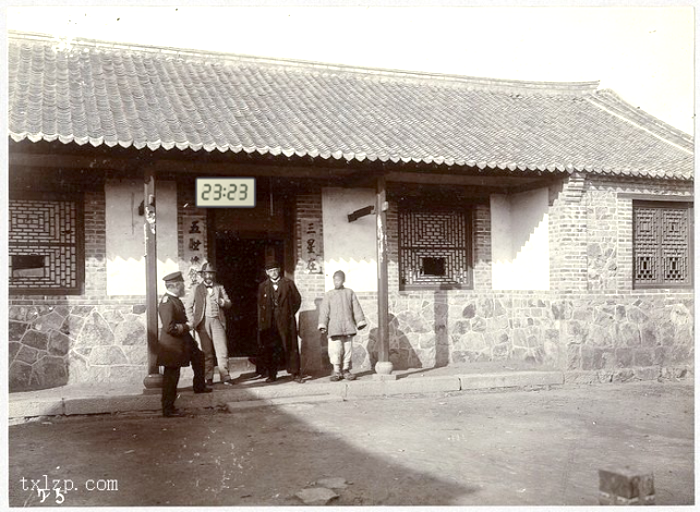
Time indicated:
23h23
